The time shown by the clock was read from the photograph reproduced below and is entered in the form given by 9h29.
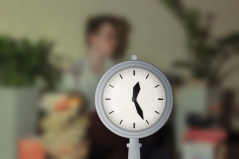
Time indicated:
12h26
